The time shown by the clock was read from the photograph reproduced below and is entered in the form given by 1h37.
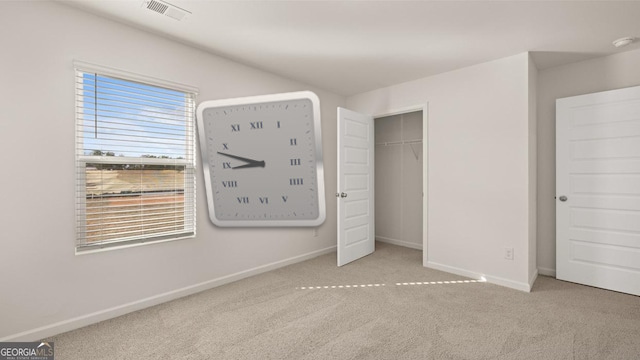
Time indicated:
8h48
